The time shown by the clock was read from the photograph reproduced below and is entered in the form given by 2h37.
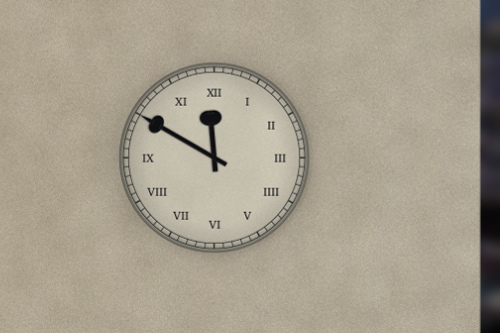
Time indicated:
11h50
